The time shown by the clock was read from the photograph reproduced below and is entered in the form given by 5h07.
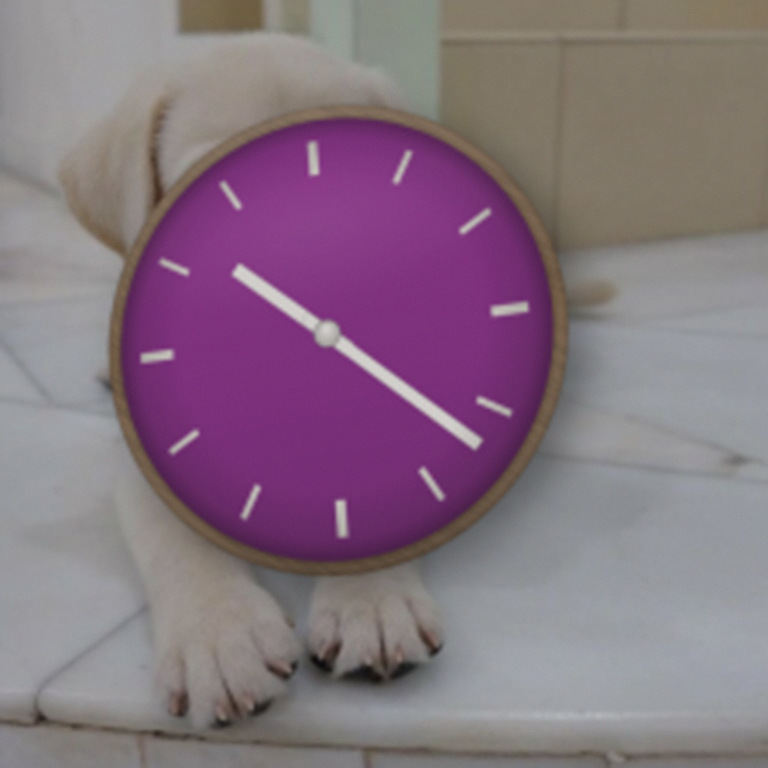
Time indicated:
10h22
